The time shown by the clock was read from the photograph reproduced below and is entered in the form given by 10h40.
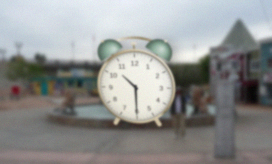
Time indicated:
10h30
